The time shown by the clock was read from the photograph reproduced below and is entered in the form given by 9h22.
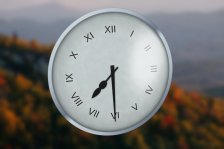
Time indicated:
7h30
